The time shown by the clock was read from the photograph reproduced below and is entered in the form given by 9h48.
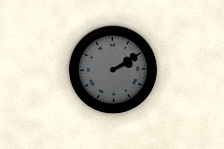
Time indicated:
2h10
